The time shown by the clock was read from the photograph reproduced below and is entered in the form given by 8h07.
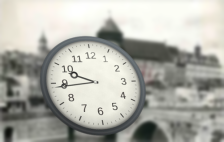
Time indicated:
9h44
